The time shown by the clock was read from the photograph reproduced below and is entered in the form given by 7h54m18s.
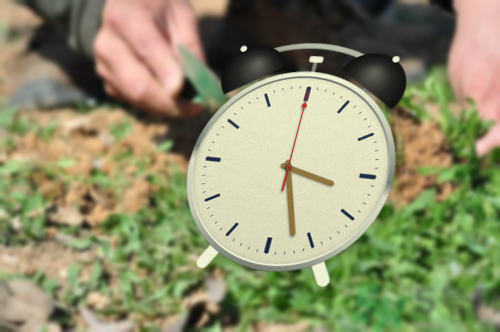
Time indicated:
3h27m00s
